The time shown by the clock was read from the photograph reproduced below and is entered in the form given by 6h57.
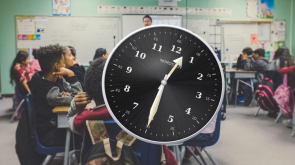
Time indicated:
12h30
